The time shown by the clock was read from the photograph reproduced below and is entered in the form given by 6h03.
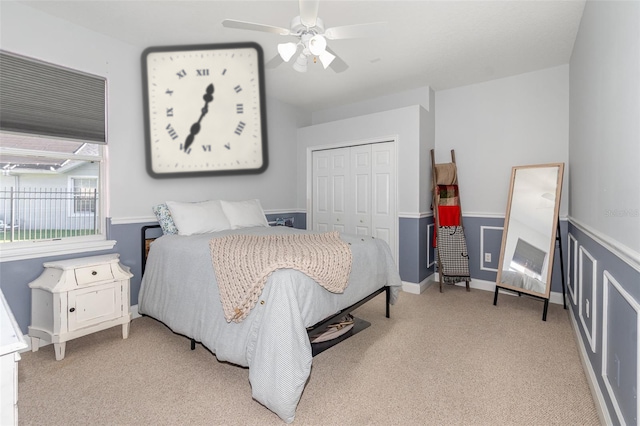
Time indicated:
12h35
